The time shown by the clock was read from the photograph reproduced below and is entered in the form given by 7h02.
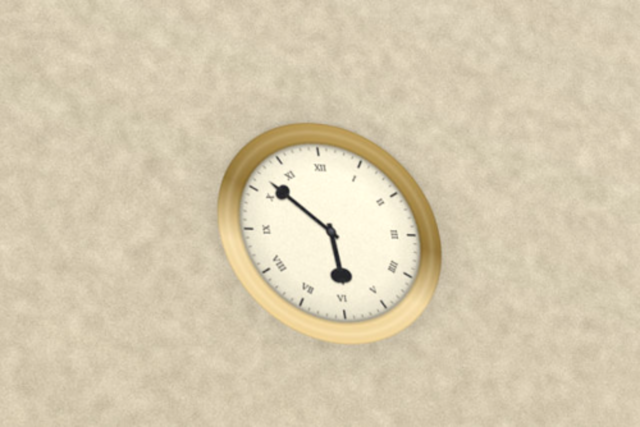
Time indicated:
5h52
